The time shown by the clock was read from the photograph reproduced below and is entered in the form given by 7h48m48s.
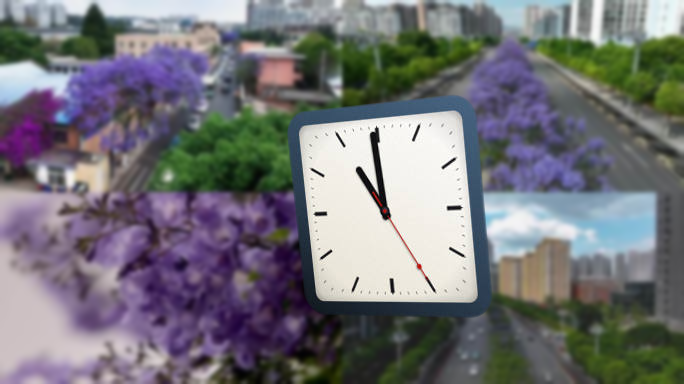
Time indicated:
10h59m25s
